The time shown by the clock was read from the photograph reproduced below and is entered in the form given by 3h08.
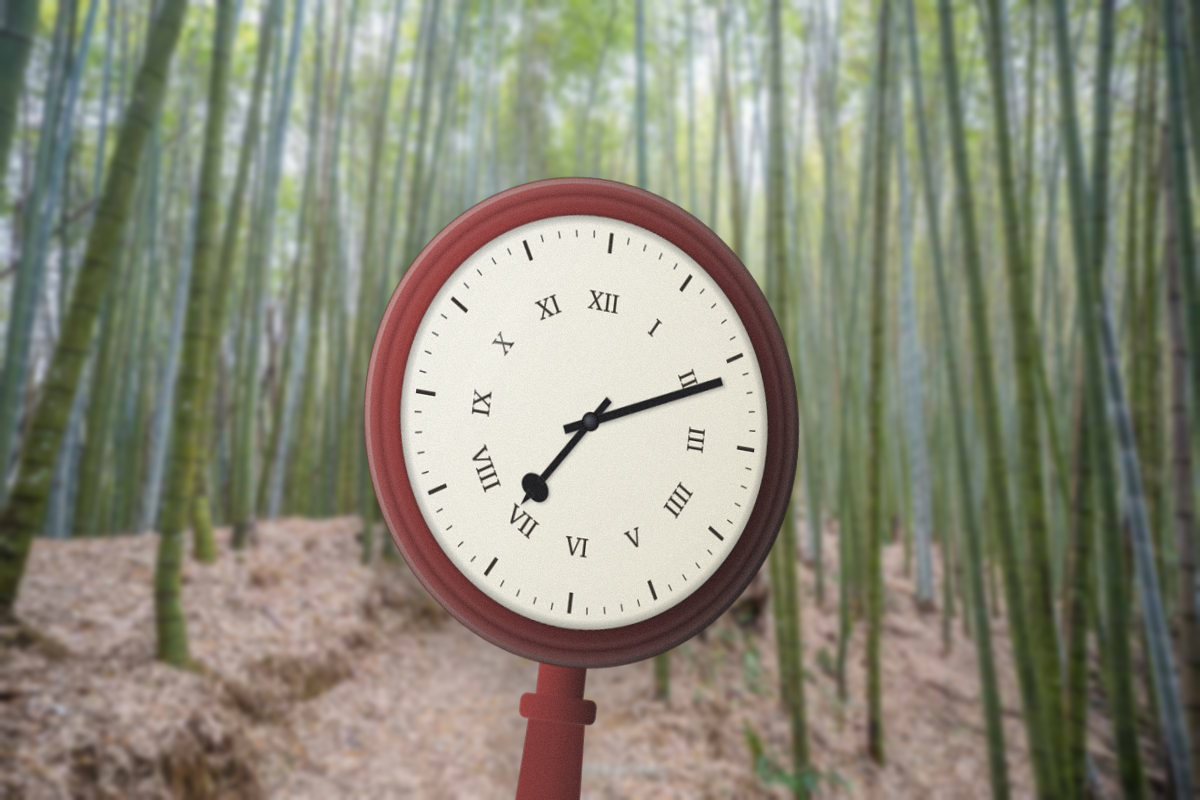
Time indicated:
7h11
